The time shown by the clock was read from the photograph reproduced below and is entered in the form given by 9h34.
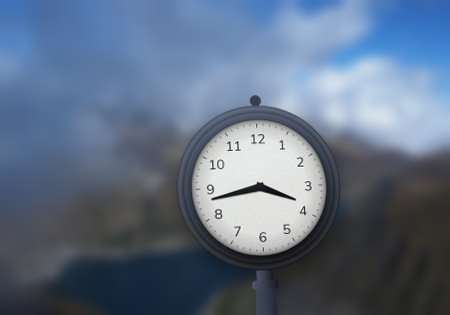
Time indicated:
3h43
